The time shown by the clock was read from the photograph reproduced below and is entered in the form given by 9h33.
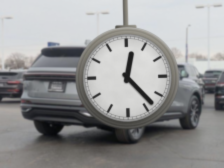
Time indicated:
12h23
